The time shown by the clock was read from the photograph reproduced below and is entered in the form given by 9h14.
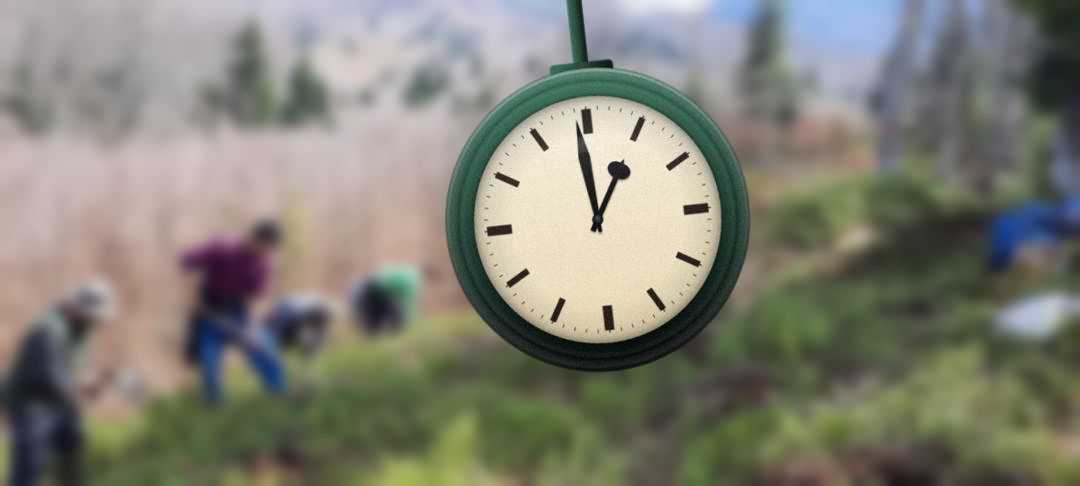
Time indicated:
12h59
